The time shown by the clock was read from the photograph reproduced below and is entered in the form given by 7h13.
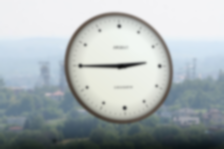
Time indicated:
2h45
